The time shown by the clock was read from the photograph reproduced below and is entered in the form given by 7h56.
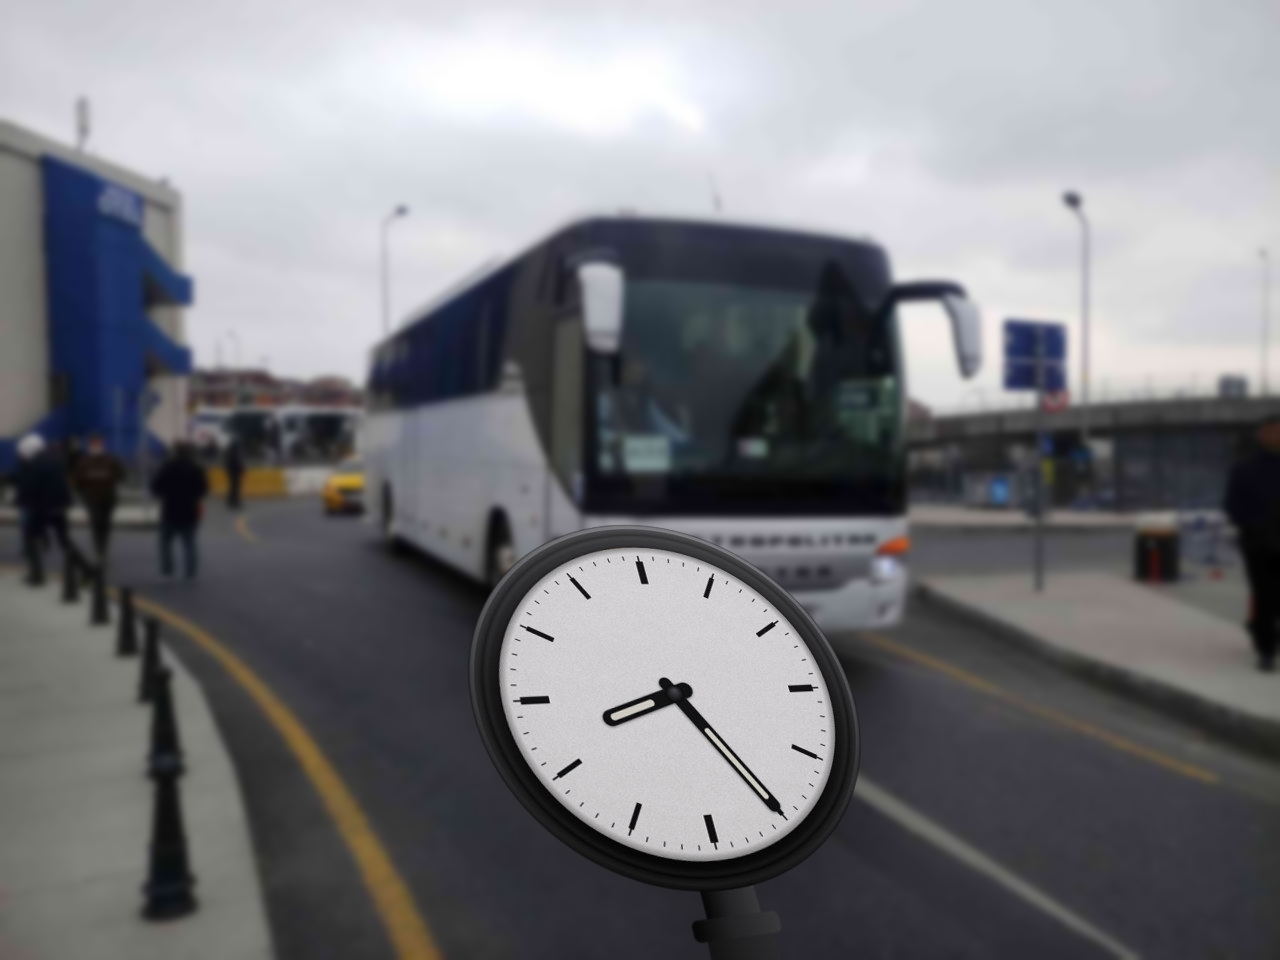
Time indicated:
8h25
